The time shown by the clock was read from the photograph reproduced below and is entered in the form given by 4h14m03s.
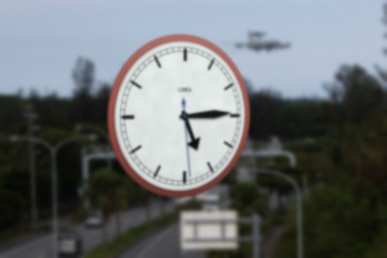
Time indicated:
5h14m29s
